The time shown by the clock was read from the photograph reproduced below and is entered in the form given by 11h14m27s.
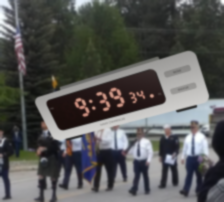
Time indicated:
9h39m34s
